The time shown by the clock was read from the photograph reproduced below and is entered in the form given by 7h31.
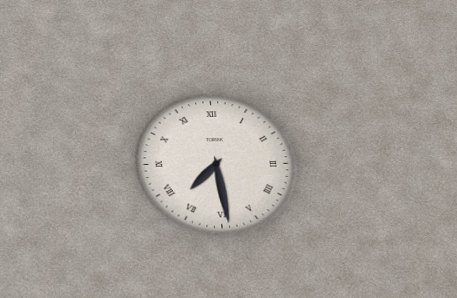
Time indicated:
7h29
